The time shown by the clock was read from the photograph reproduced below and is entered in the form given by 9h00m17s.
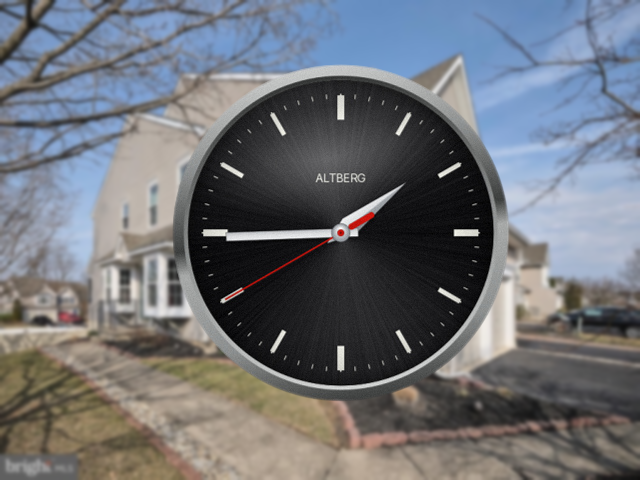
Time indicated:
1h44m40s
